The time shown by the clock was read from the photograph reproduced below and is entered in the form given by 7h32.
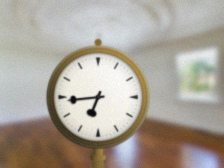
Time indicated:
6h44
